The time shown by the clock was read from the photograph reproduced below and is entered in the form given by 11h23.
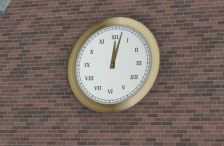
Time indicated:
12h02
